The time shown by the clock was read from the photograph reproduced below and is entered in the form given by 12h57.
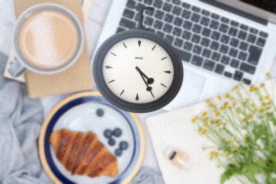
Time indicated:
4h25
